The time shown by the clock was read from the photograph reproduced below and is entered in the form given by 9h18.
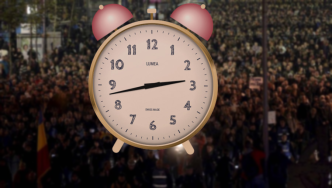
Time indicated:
2h43
